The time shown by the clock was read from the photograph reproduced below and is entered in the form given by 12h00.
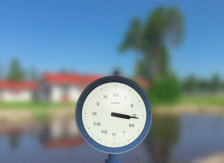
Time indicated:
3h16
